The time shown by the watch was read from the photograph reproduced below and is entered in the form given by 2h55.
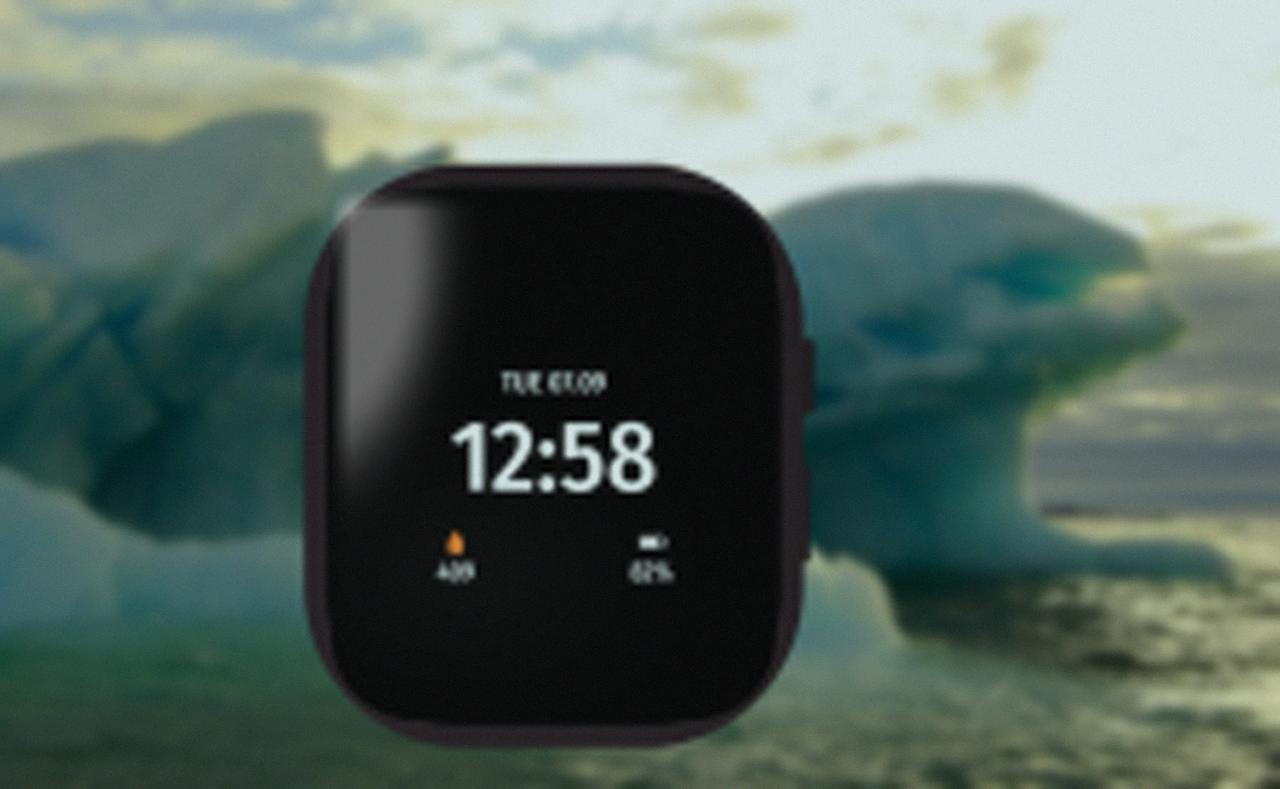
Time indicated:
12h58
